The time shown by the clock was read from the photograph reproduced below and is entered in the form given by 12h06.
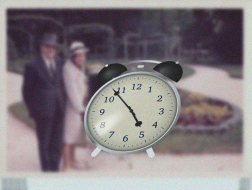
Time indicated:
4h53
